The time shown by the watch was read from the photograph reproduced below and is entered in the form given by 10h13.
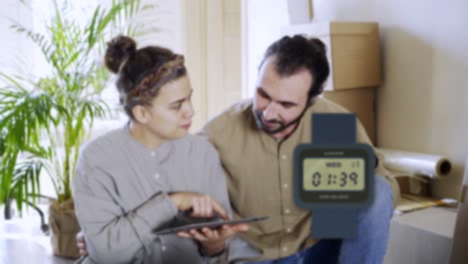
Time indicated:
1h39
